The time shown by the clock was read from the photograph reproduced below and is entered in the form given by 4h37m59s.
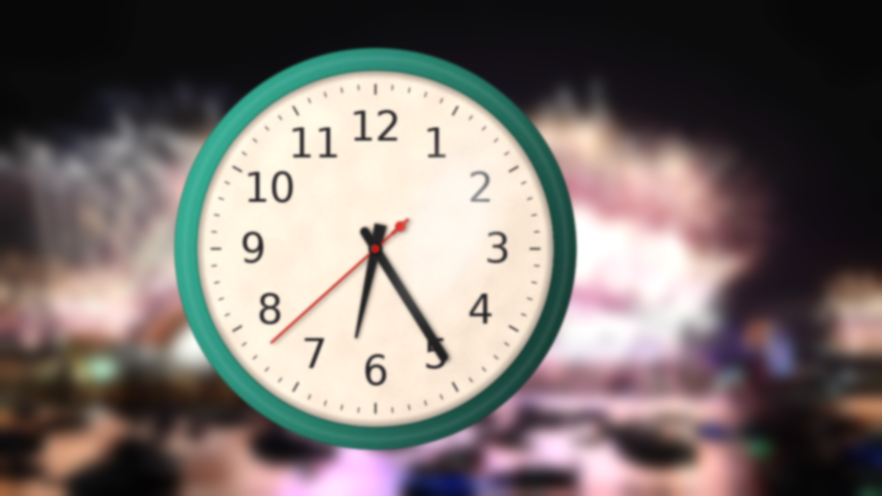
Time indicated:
6h24m38s
